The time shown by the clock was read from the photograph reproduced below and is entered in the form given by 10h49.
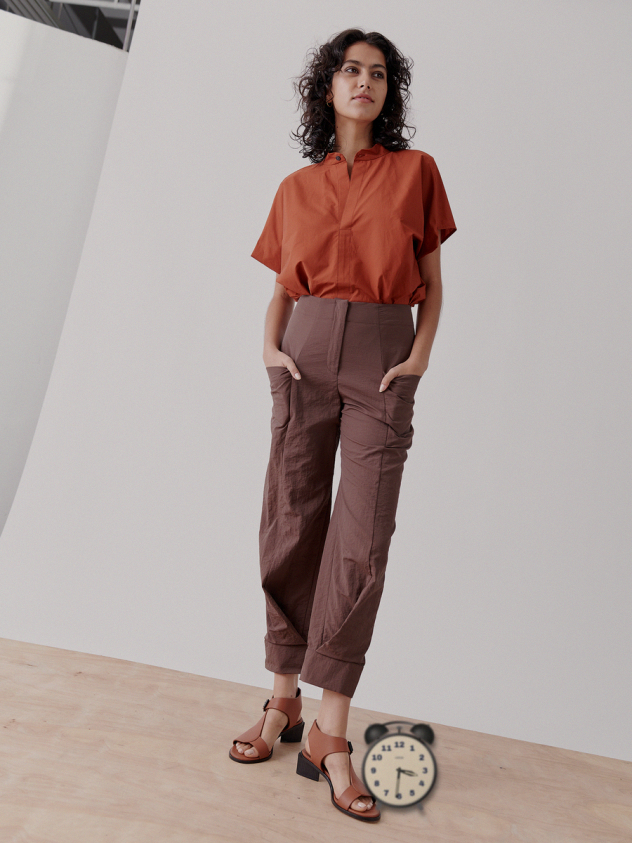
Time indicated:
3h31
